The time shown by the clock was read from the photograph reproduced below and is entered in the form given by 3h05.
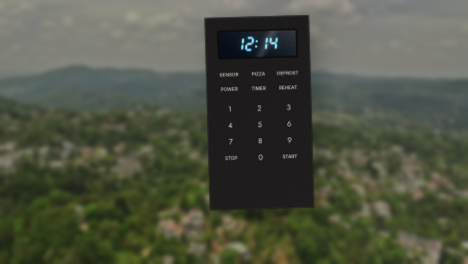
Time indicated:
12h14
